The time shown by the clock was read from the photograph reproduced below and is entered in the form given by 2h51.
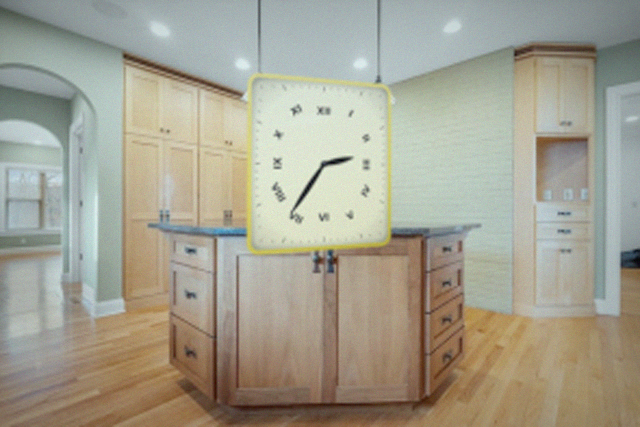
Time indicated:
2h36
